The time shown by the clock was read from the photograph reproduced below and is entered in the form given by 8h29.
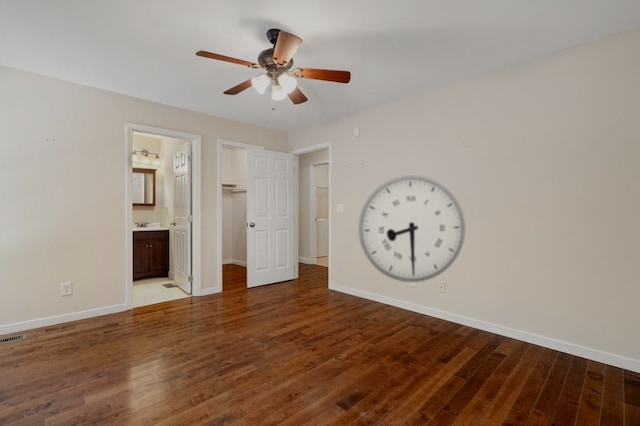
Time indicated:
8h30
